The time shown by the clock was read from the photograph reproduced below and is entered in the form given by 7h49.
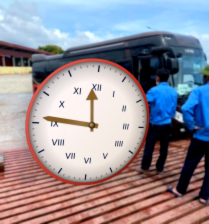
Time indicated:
11h46
